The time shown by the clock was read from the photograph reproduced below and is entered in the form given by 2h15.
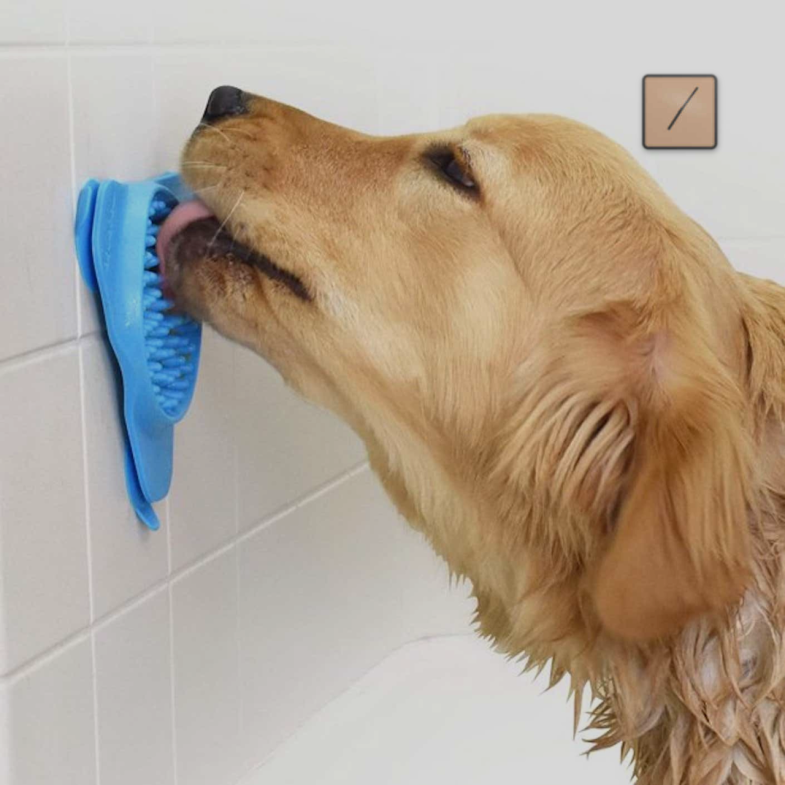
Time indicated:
7h06
